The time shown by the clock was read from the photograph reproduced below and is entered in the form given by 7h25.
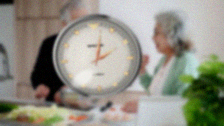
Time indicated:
2h02
